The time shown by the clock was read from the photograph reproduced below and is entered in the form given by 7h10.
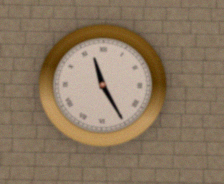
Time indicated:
11h25
